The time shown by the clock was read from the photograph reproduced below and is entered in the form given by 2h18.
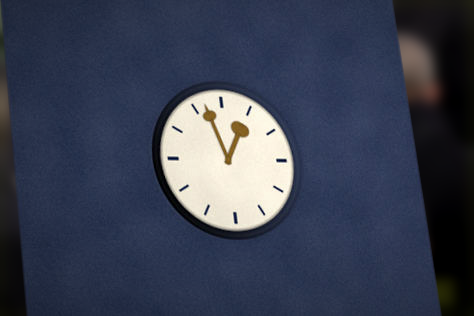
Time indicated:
12h57
